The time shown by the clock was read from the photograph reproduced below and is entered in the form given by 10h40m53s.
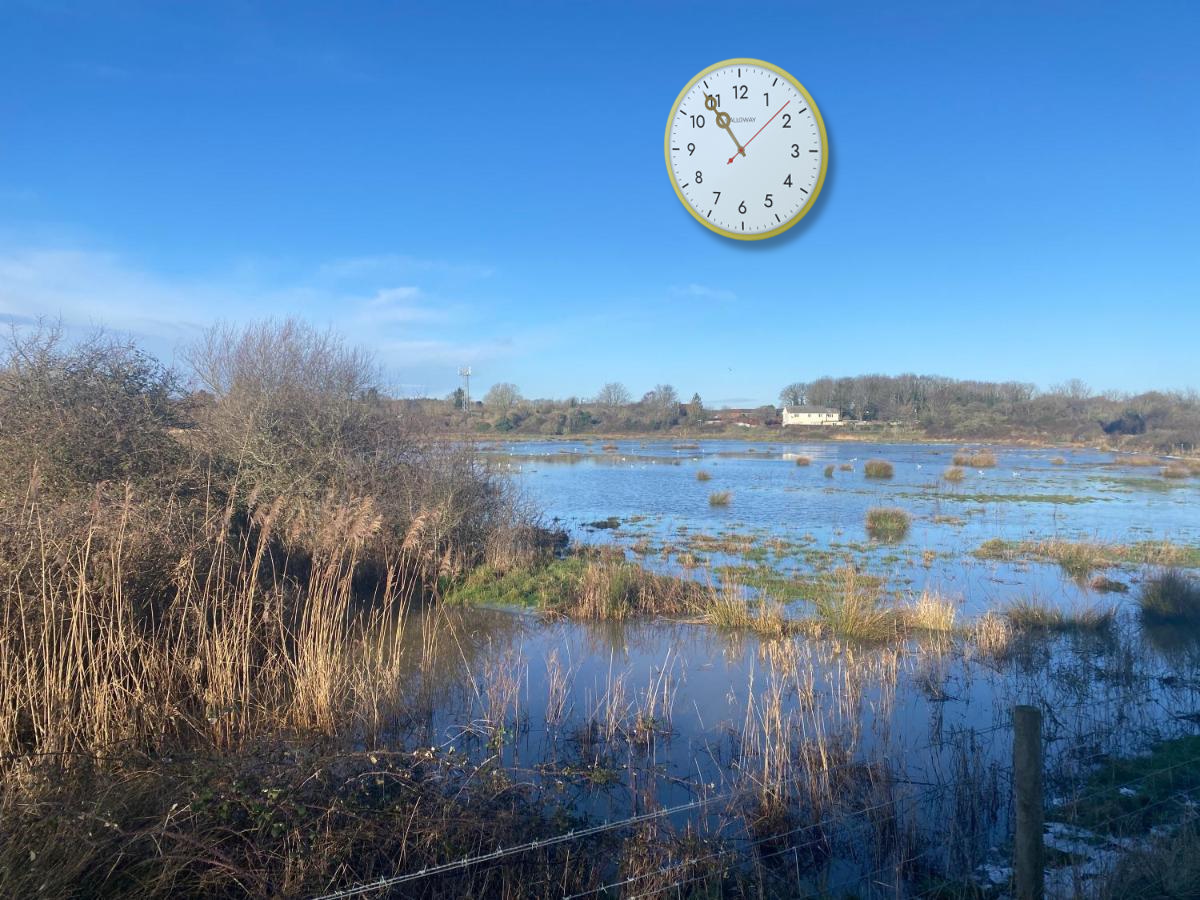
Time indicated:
10h54m08s
